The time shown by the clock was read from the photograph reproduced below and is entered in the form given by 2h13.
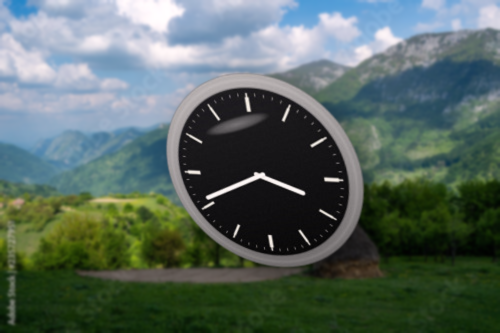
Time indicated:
3h41
